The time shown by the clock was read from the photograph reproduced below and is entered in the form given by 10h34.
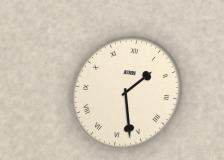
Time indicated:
1h27
